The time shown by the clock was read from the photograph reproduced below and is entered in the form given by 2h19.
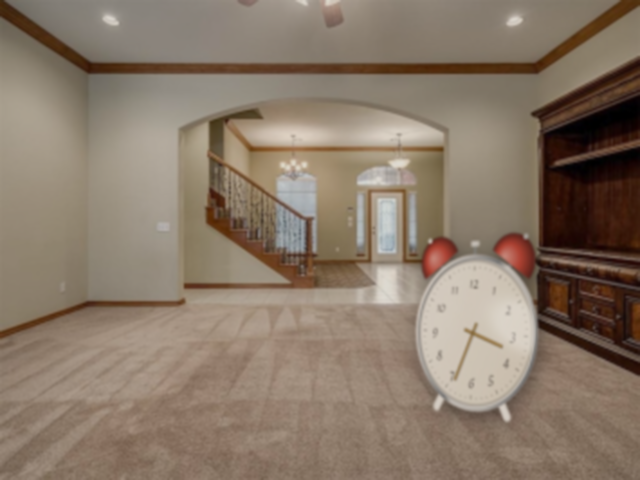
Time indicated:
3h34
